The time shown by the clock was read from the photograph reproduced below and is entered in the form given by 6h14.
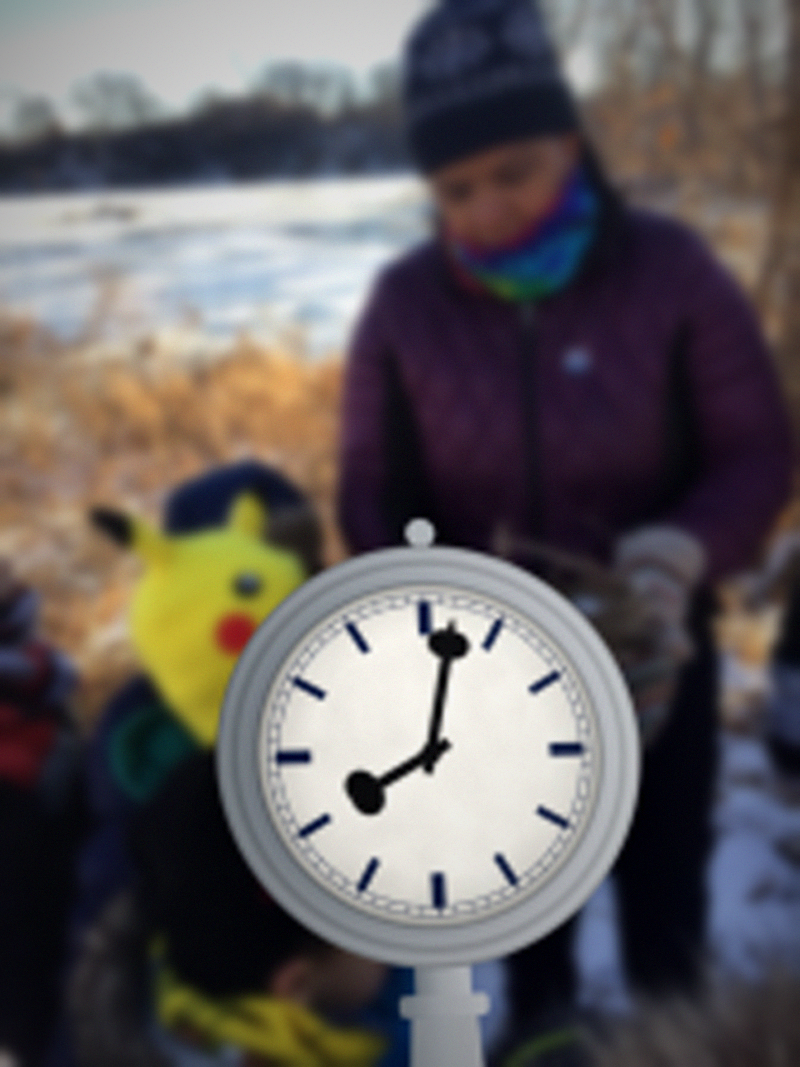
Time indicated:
8h02
